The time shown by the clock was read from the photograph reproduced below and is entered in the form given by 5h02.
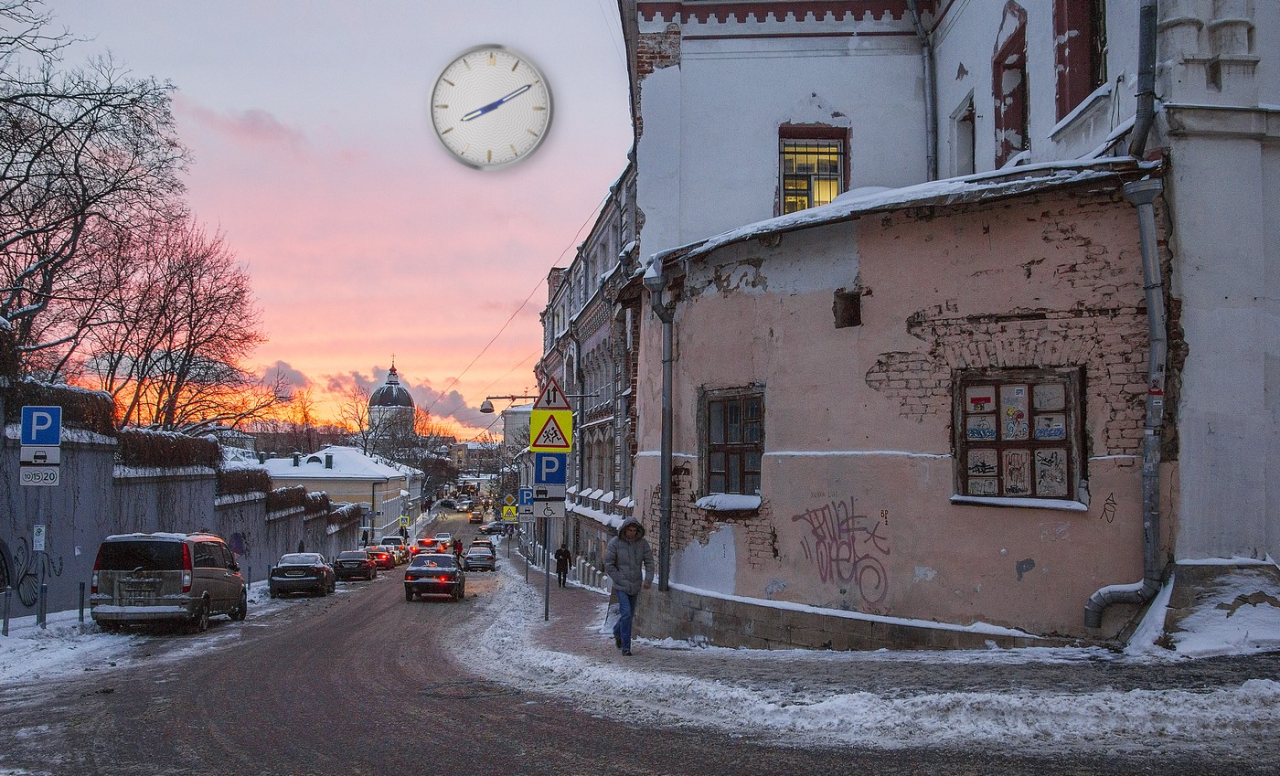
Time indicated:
8h10
